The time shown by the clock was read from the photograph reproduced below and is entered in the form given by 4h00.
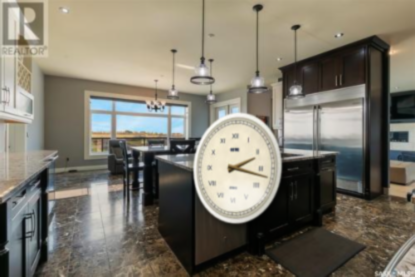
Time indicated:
2h17
